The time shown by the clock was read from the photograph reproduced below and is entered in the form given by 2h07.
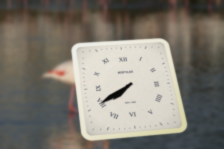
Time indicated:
7h40
